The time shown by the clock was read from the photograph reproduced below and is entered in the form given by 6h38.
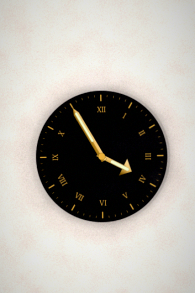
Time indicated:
3h55
